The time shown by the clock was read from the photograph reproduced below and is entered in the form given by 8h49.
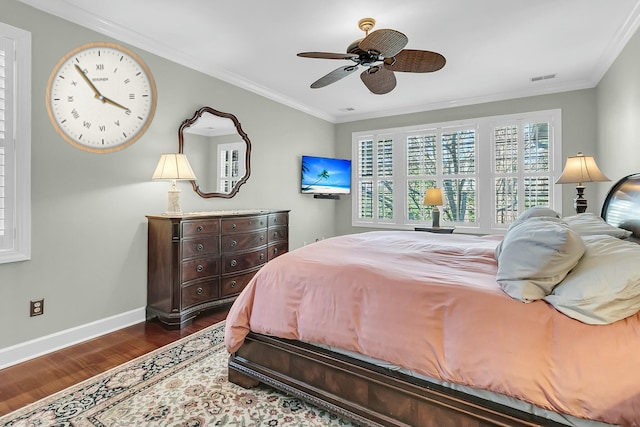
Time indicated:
3h54
